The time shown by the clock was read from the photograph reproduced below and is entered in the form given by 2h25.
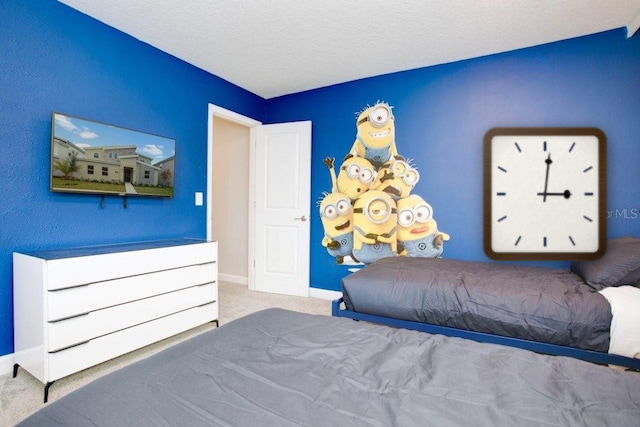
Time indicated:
3h01
